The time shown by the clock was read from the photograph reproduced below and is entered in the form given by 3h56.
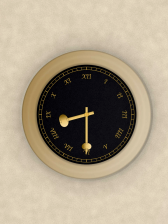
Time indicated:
8h30
